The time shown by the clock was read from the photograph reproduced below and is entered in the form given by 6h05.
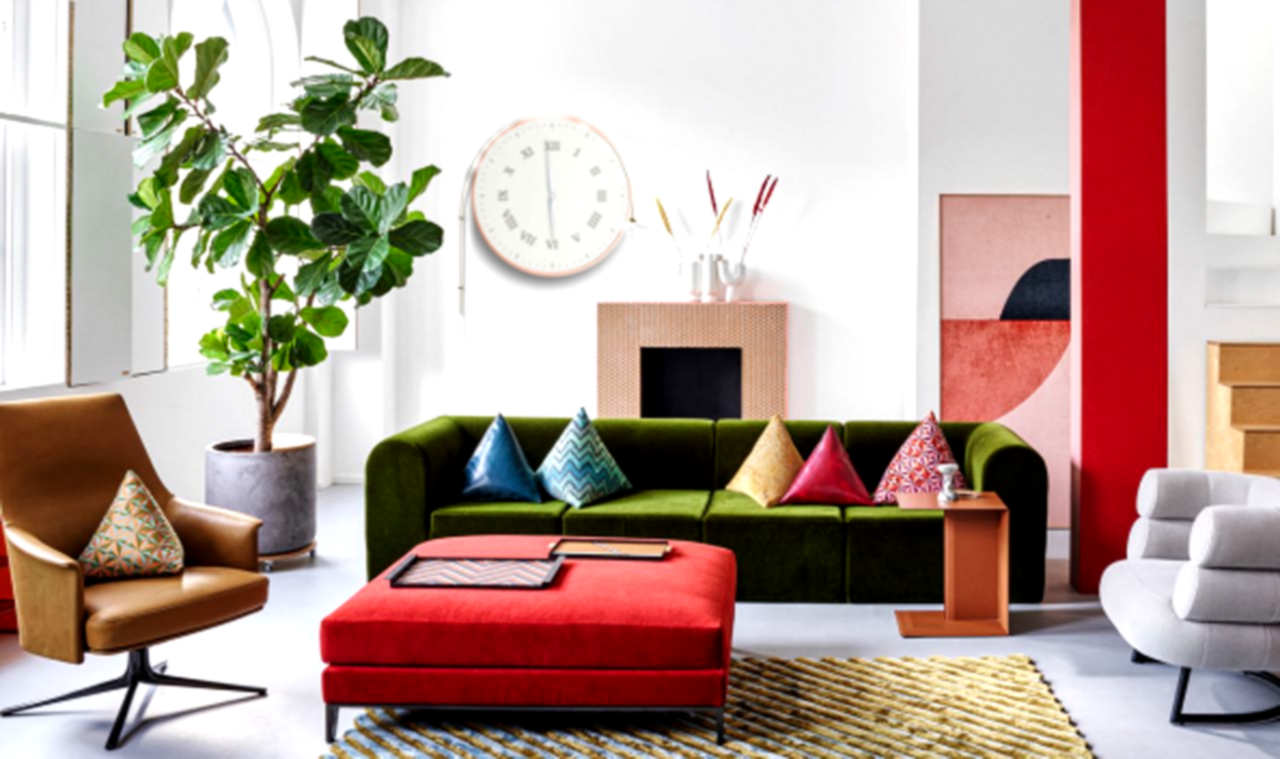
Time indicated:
5h59
